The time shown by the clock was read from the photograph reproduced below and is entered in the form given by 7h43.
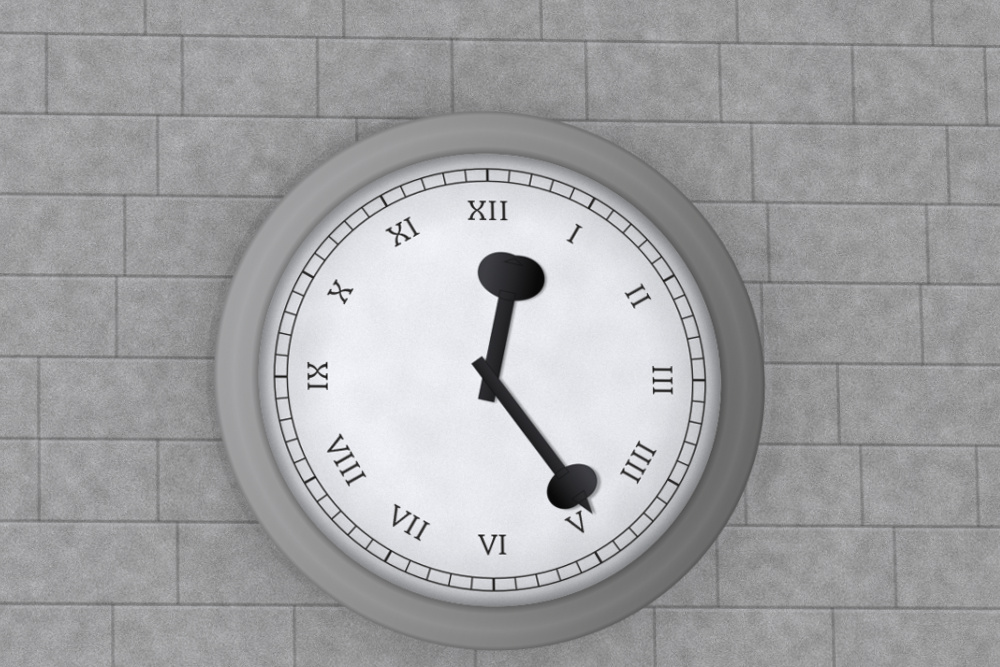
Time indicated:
12h24
